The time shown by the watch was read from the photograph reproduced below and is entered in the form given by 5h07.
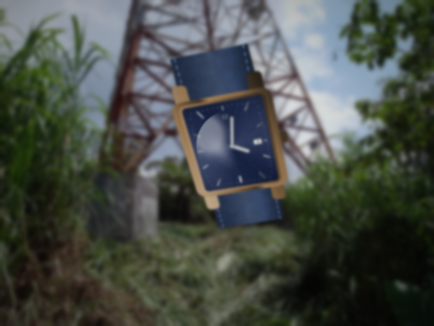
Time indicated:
4h02
